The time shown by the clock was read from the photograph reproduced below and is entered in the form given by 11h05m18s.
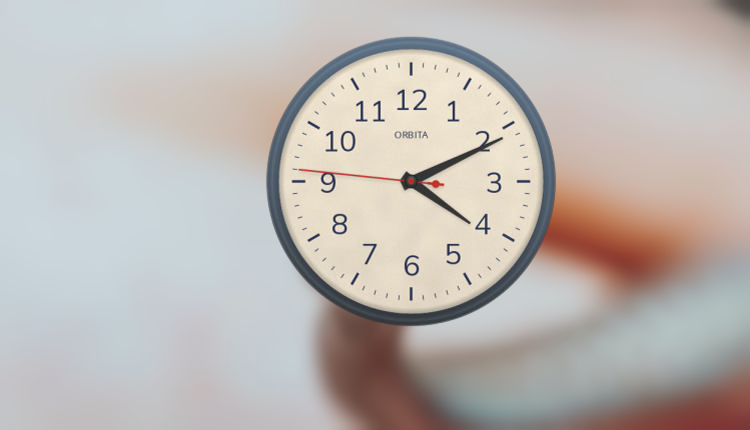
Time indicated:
4h10m46s
